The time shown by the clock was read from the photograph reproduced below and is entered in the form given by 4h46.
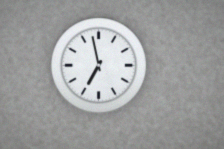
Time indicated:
6h58
